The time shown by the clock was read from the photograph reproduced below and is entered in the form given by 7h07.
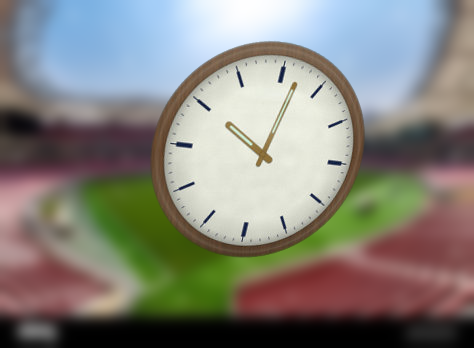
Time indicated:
10h02
